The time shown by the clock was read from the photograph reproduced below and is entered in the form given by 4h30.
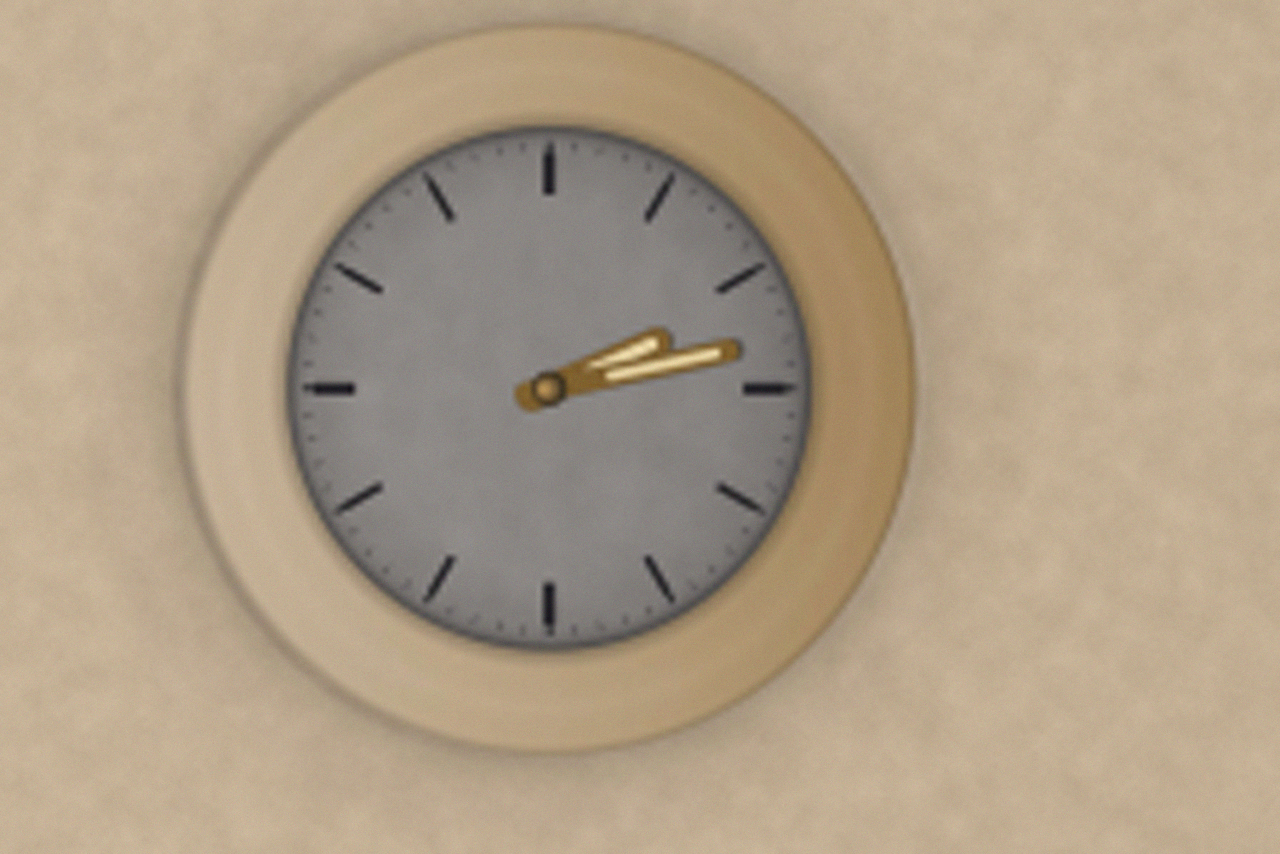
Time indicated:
2h13
